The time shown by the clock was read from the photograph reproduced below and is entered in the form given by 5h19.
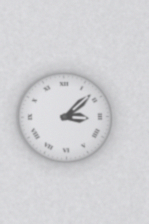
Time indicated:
3h08
